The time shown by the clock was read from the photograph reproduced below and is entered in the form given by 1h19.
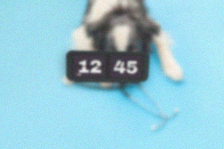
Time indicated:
12h45
